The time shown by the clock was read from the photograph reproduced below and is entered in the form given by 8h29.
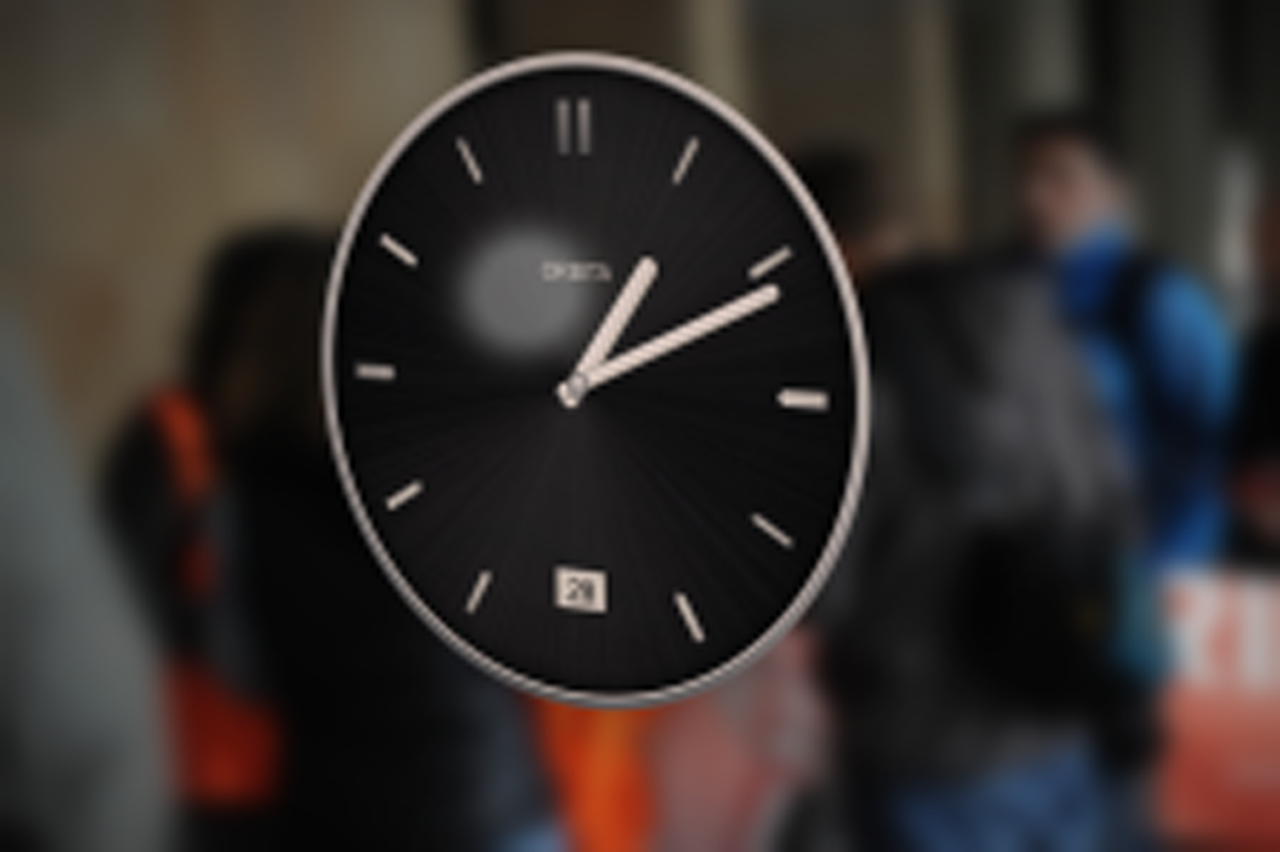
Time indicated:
1h11
